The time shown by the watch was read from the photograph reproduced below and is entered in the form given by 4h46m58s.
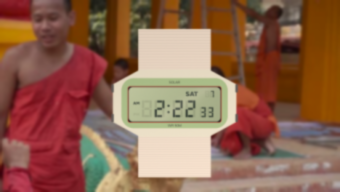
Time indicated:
2h22m33s
